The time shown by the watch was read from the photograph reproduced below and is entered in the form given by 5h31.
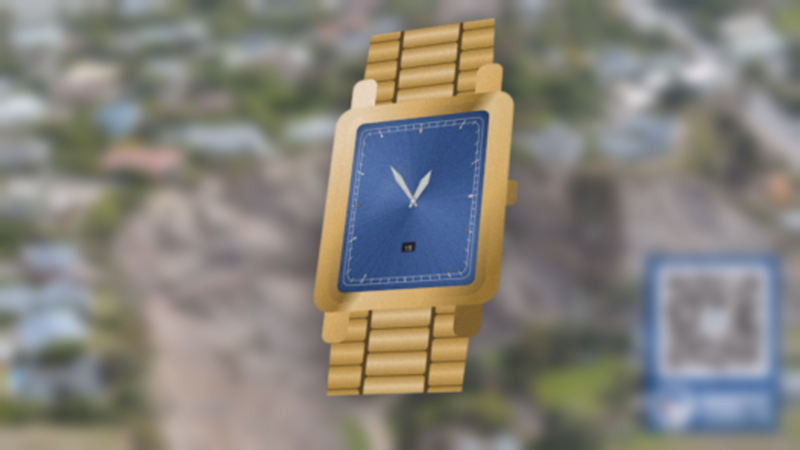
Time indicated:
12h54
